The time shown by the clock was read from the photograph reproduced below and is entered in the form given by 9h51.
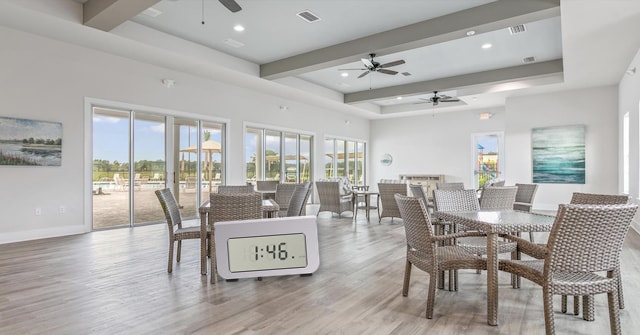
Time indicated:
1h46
